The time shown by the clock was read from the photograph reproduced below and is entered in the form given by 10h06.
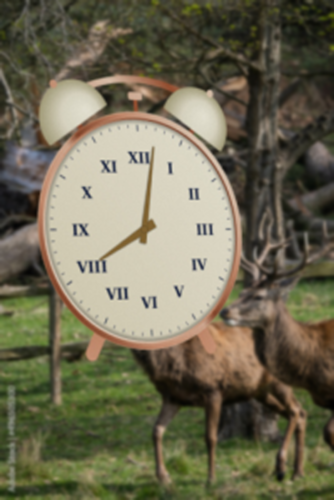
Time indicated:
8h02
